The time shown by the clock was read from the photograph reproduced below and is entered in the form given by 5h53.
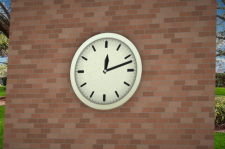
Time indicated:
12h12
